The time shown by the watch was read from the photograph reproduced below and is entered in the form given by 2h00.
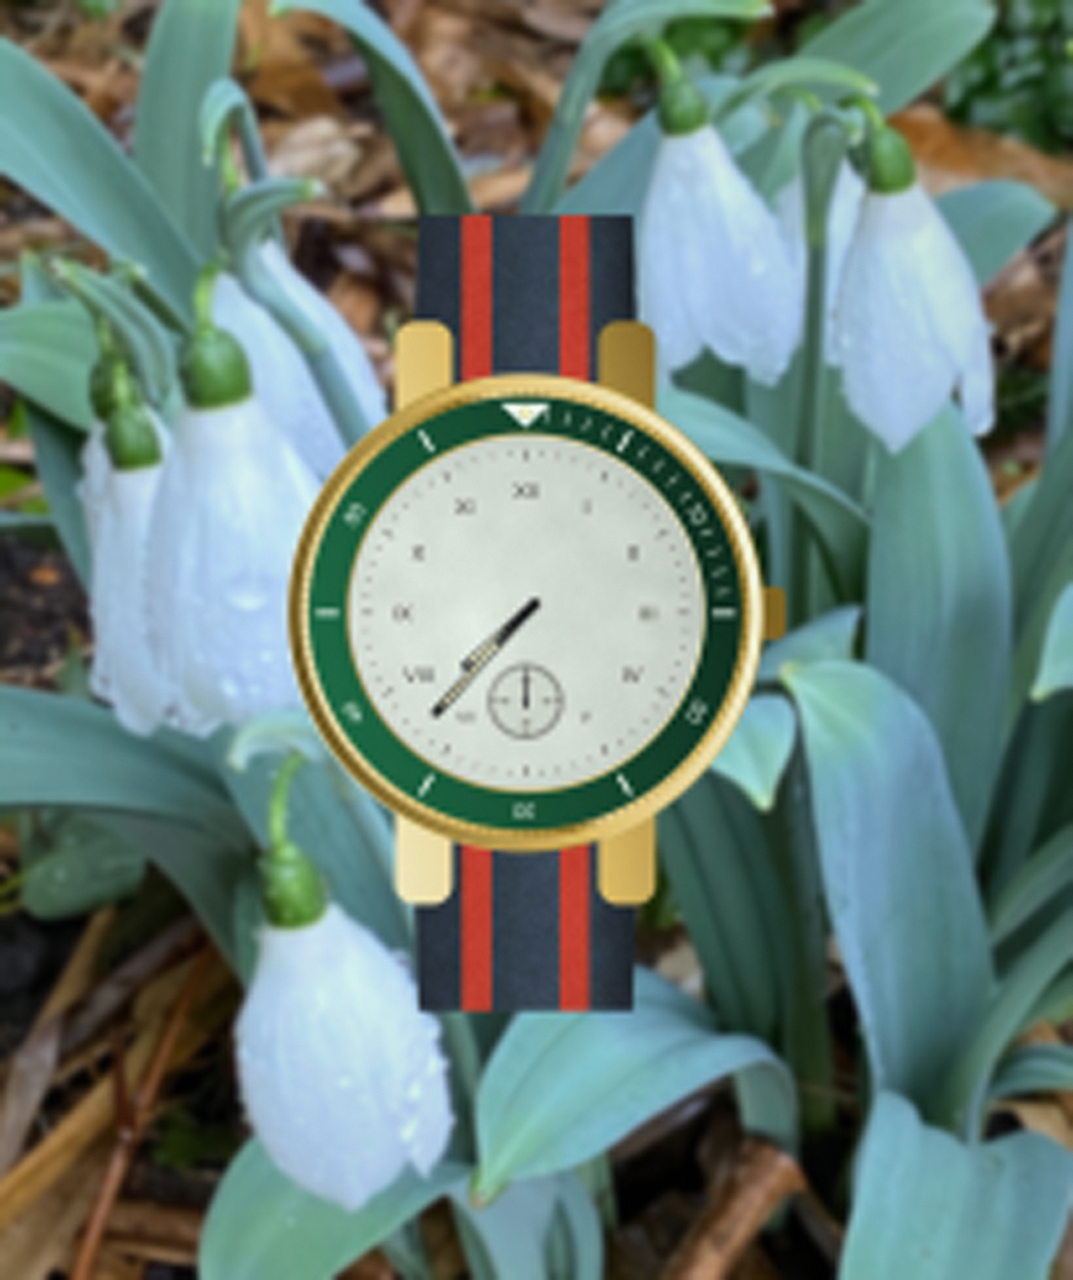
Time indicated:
7h37
